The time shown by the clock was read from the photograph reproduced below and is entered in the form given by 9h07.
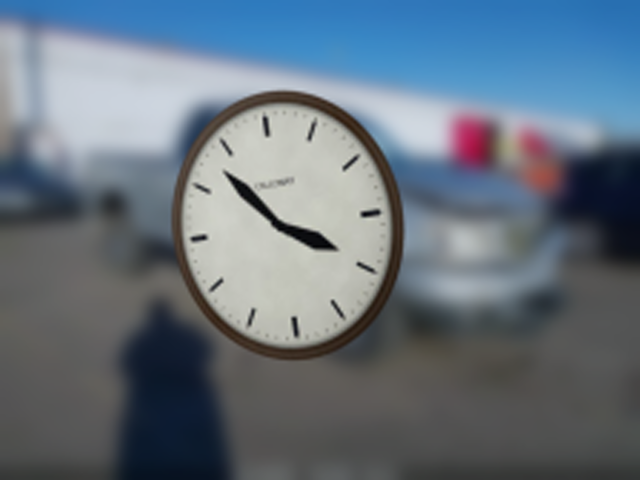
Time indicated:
3h53
